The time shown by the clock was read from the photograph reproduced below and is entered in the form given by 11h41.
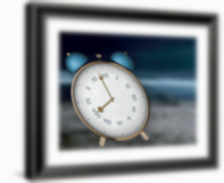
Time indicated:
7h58
